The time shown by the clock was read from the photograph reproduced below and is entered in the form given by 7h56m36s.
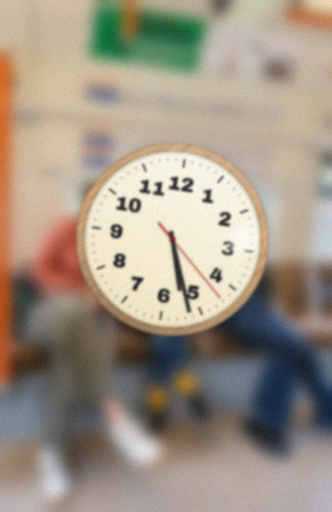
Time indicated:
5h26m22s
